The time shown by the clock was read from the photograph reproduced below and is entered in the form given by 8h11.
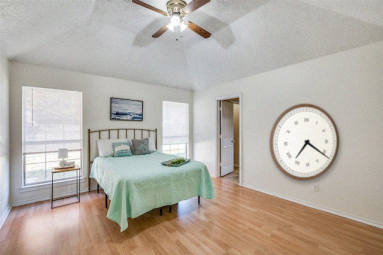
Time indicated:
7h21
